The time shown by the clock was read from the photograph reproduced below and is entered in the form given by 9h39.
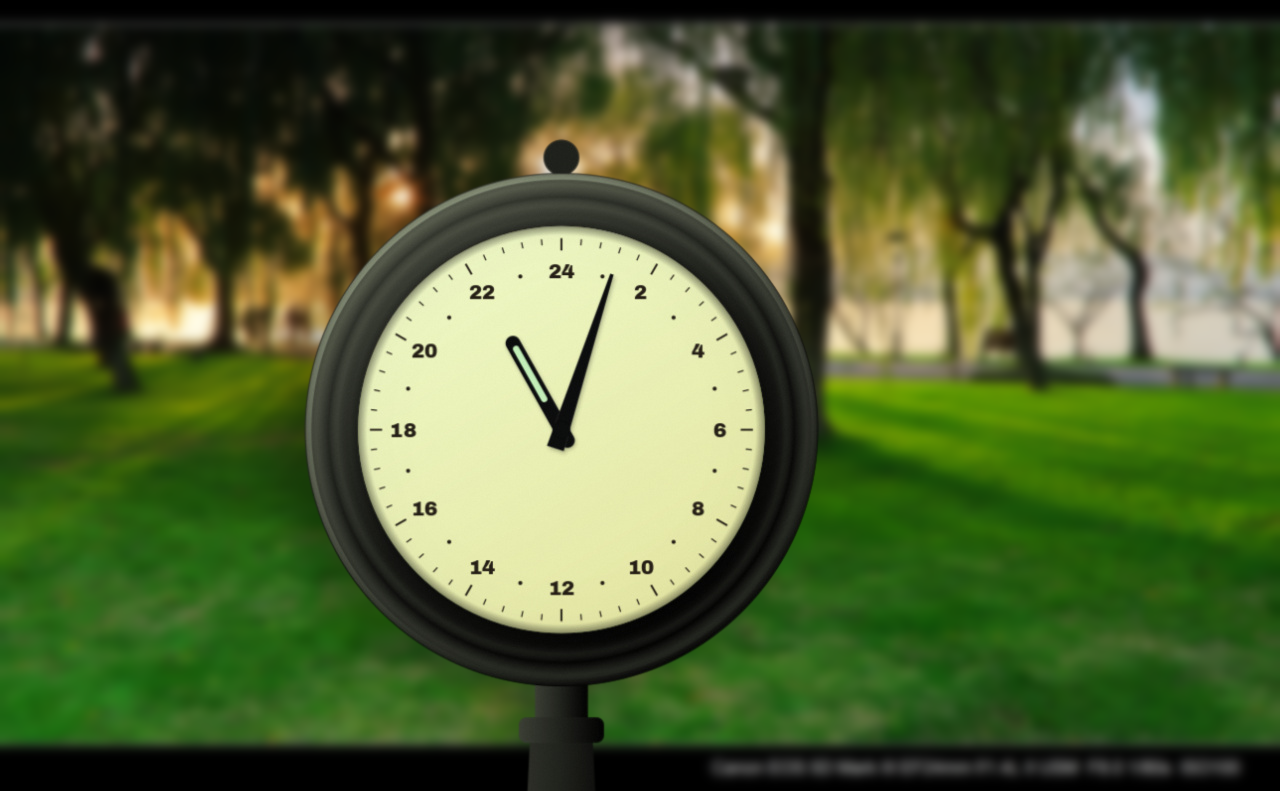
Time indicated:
22h03
